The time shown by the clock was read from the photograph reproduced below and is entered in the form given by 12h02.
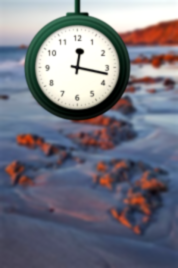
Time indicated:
12h17
